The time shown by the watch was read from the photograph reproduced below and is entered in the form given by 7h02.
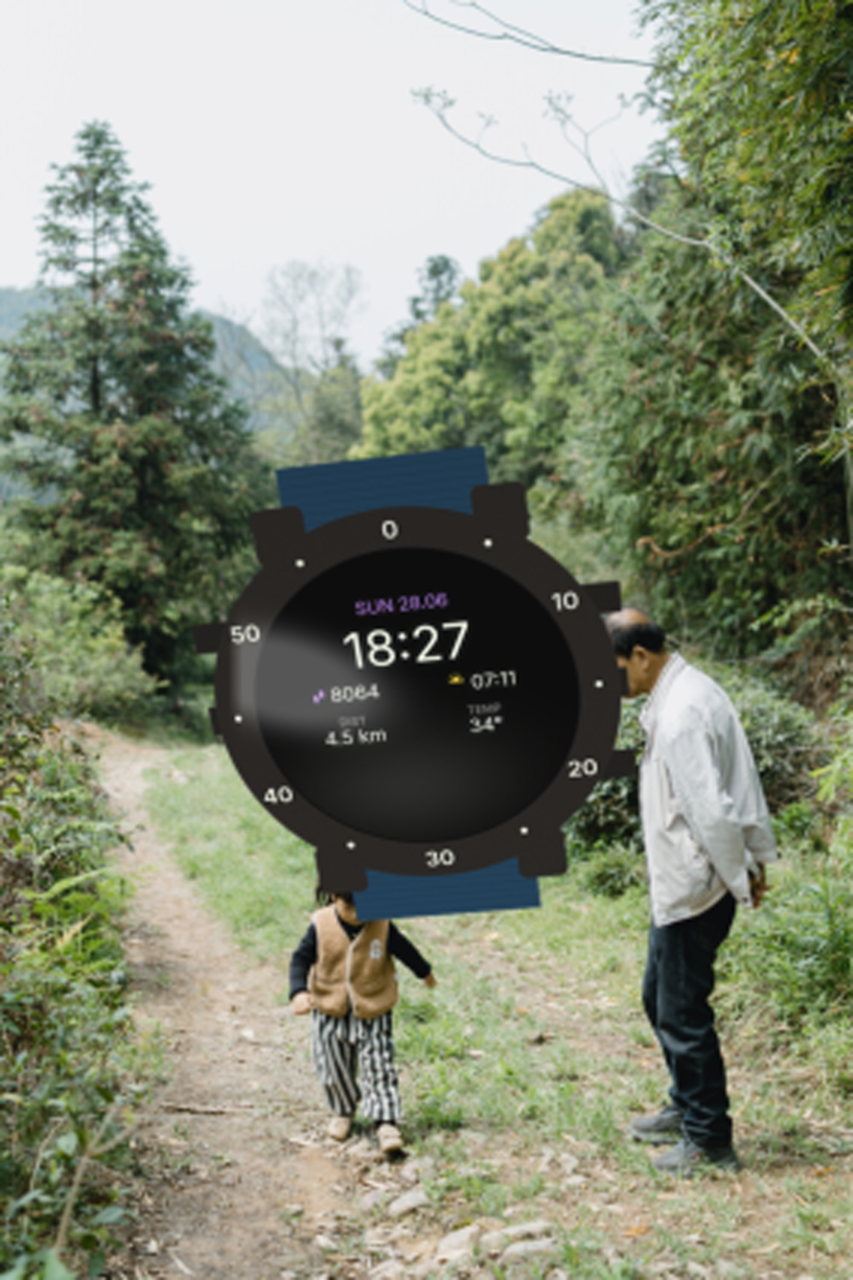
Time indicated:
18h27
